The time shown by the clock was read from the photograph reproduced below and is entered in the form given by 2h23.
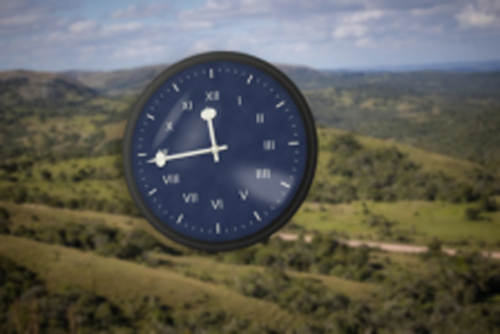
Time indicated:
11h44
